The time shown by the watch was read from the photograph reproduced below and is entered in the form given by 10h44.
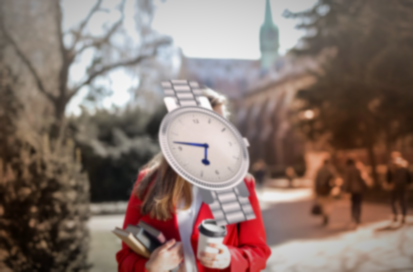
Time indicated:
6h47
